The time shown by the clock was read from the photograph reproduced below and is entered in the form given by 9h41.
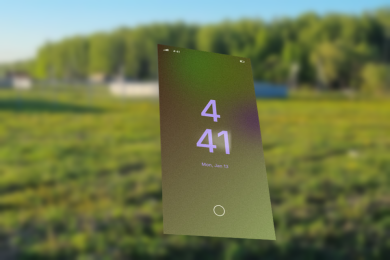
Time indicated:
4h41
